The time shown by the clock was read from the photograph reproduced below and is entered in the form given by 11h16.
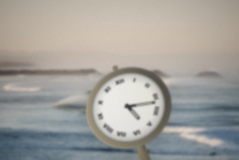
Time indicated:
5h17
